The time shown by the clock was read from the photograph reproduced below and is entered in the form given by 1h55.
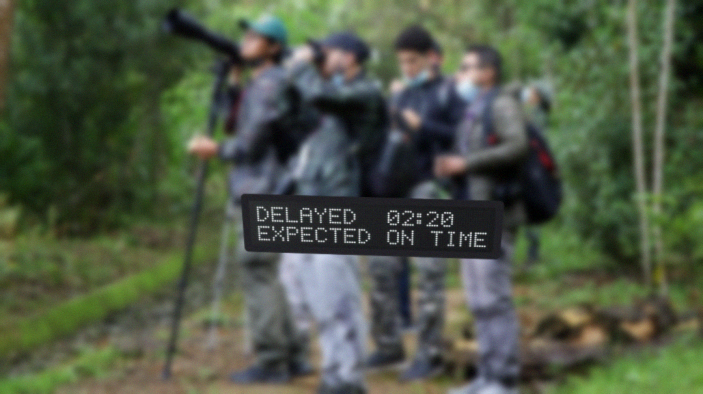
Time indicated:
2h20
